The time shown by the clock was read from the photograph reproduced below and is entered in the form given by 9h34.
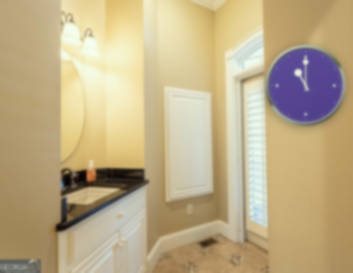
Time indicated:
11h00
